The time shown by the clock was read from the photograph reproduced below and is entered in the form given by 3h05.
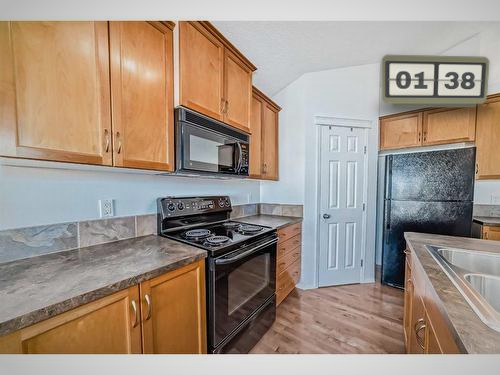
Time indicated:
1h38
